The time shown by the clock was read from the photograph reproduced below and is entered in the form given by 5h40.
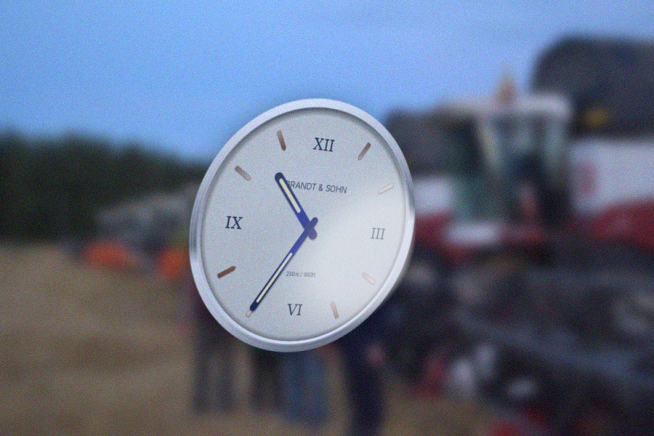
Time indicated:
10h35
